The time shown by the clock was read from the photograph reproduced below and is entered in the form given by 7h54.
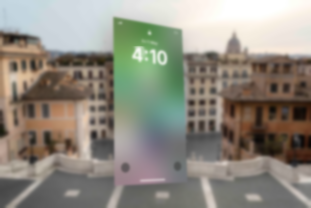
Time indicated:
4h10
